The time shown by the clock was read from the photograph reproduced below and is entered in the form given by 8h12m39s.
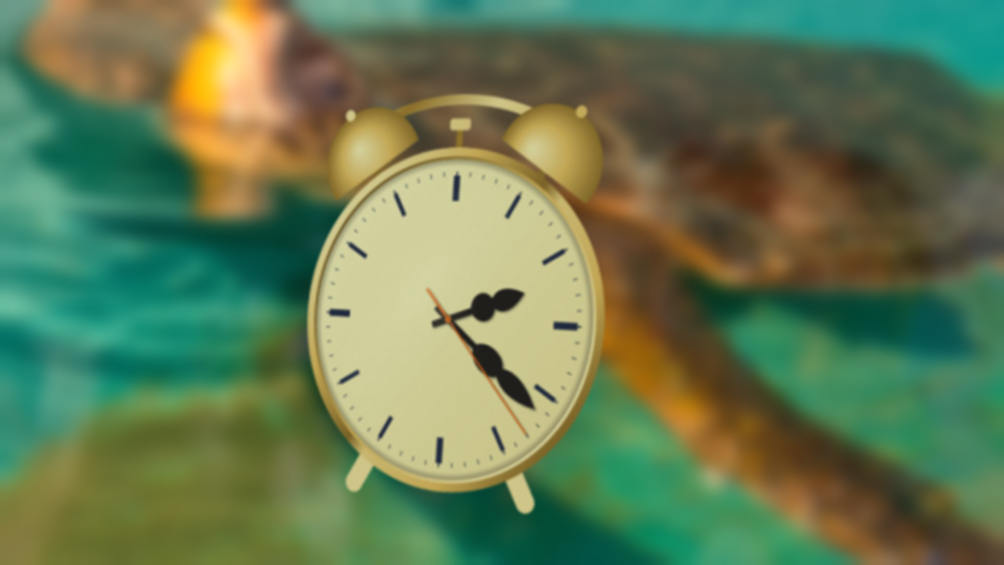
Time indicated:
2h21m23s
